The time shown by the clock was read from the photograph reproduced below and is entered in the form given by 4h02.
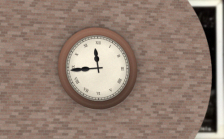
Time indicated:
11h44
